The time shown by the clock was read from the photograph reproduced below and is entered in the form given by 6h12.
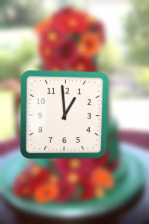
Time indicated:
12h59
